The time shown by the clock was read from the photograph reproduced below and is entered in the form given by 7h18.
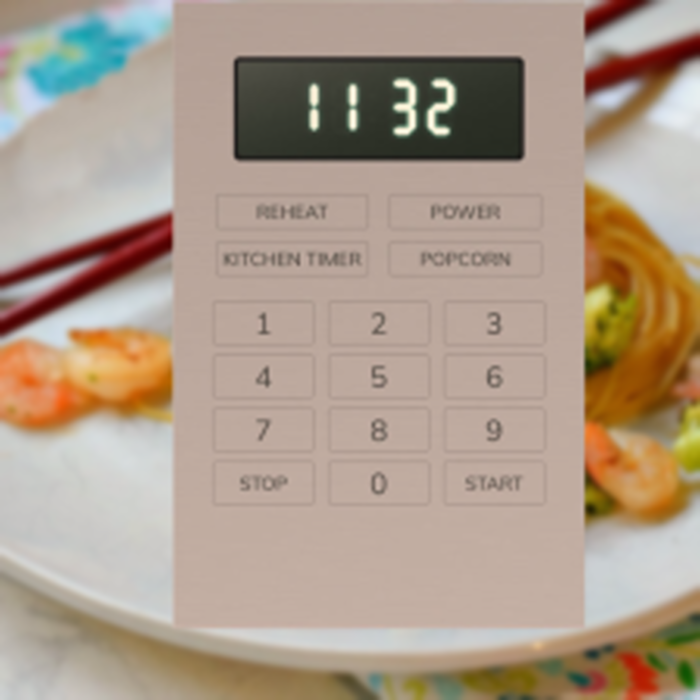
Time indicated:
11h32
